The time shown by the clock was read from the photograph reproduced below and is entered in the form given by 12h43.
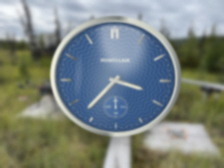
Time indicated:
3h37
